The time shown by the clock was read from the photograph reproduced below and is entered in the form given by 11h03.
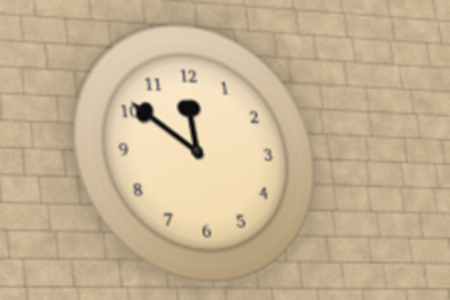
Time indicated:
11h51
